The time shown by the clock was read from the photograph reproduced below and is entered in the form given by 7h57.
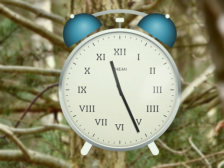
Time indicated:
11h26
